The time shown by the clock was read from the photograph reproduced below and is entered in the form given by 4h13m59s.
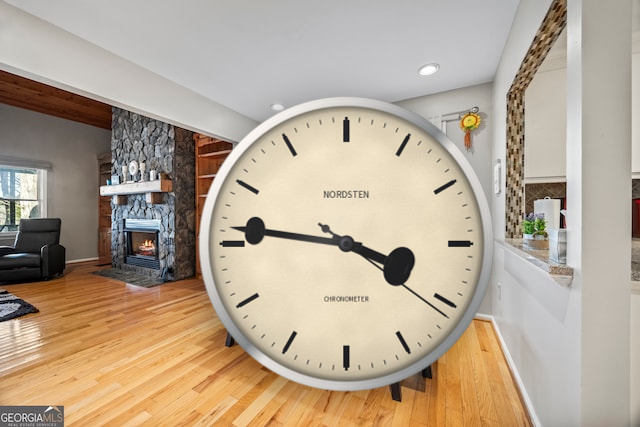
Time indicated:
3h46m21s
